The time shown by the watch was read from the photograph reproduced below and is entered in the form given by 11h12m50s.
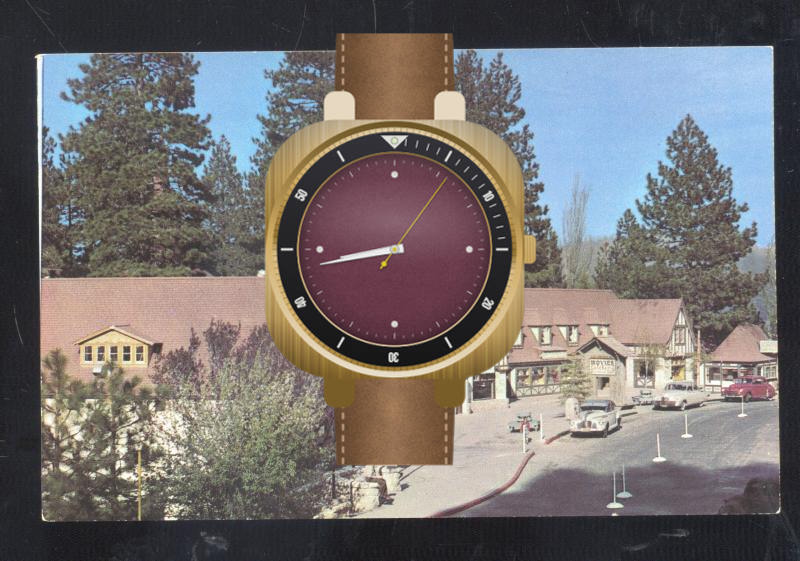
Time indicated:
8h43m06s
